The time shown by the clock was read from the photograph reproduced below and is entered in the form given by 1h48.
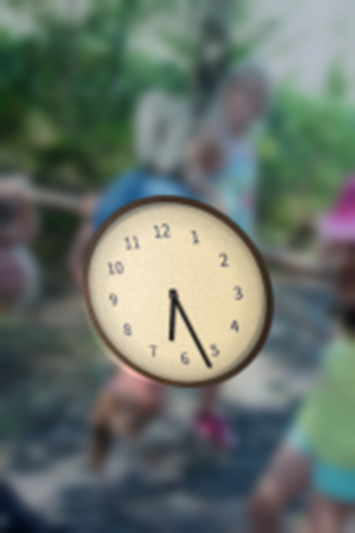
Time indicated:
6h27
